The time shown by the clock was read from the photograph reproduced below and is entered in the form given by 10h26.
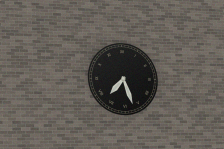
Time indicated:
7h27
